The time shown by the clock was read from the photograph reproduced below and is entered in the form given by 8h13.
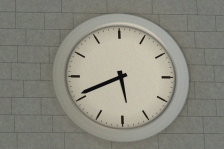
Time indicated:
5h41
